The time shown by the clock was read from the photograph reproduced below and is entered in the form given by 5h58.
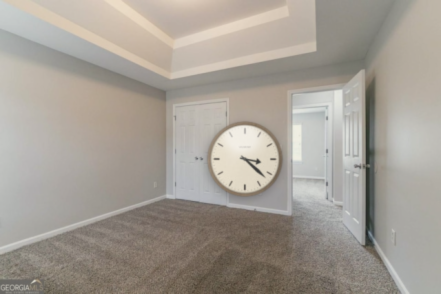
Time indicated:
3h22
